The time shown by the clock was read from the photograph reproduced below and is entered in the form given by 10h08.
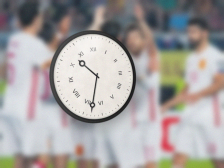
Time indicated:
10h33
